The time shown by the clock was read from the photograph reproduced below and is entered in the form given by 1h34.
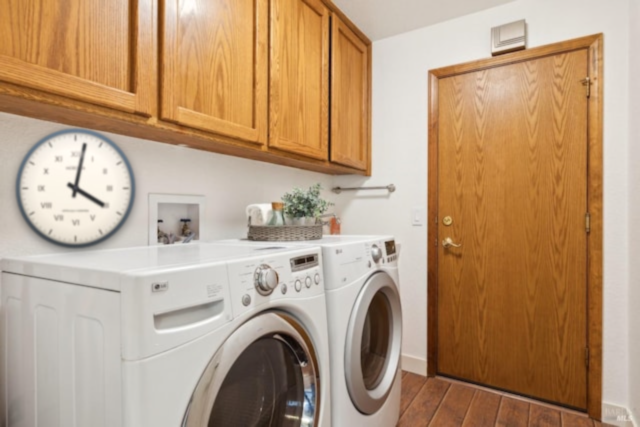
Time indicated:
4h02
